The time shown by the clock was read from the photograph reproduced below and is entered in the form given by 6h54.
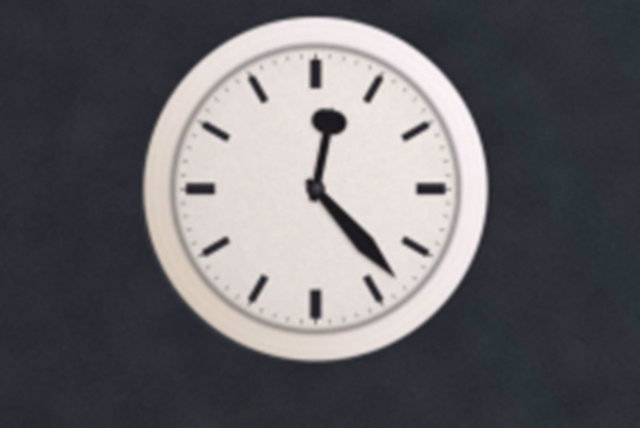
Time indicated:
12h23
